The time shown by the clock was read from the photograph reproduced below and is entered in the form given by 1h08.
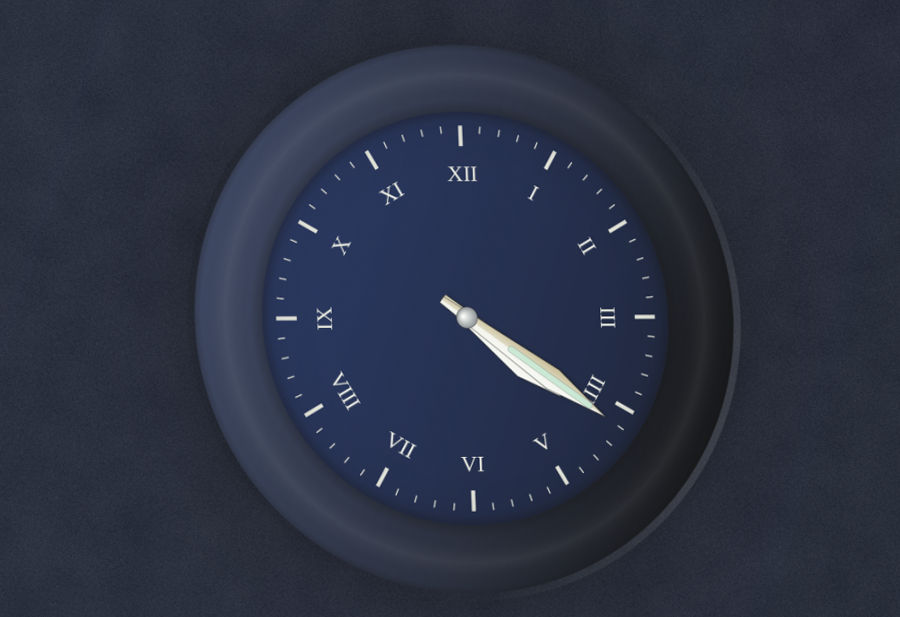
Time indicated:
4h21
